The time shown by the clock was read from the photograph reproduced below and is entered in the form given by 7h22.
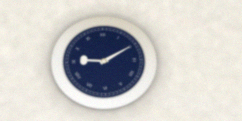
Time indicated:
9h10
